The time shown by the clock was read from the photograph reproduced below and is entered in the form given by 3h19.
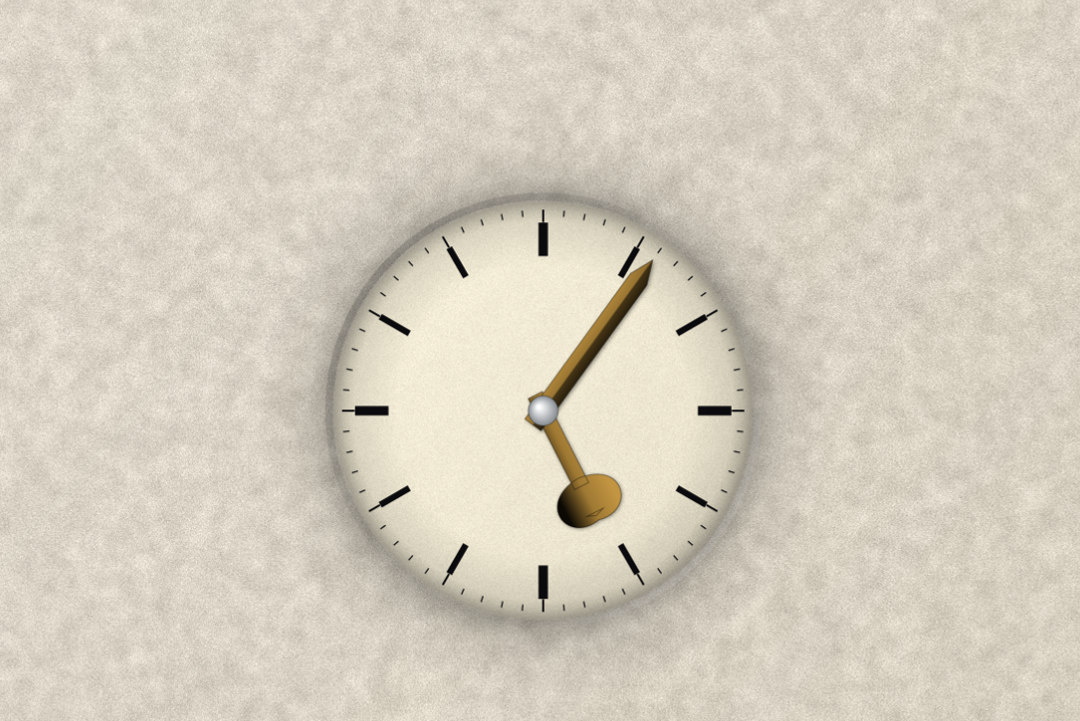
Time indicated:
5h06
